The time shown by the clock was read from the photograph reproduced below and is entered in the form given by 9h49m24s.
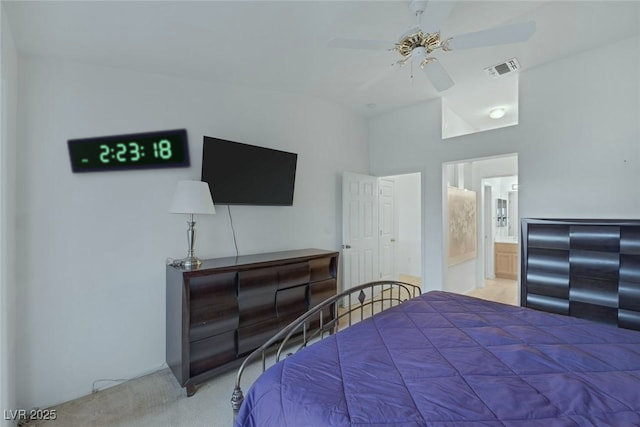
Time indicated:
2h23m18s
